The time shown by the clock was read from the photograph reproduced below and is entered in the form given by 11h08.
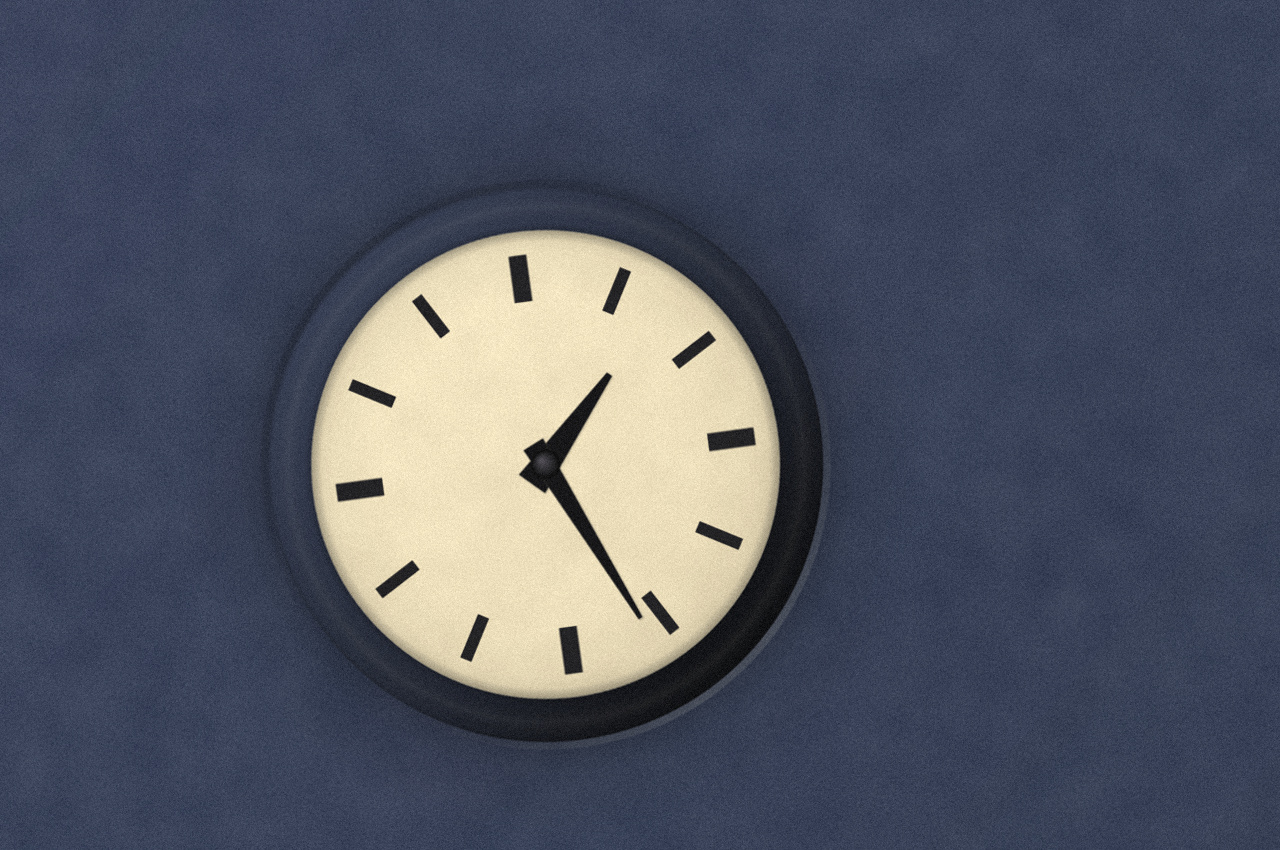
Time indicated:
1h26
